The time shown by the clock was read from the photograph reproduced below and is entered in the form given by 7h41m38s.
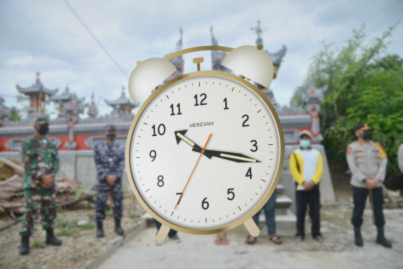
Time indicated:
10h17m35s
